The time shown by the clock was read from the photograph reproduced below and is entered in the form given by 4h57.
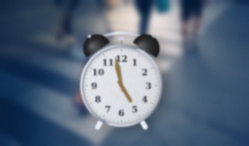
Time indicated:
4h58
